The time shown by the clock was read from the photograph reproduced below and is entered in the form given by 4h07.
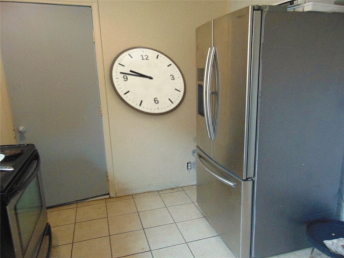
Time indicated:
9h47
